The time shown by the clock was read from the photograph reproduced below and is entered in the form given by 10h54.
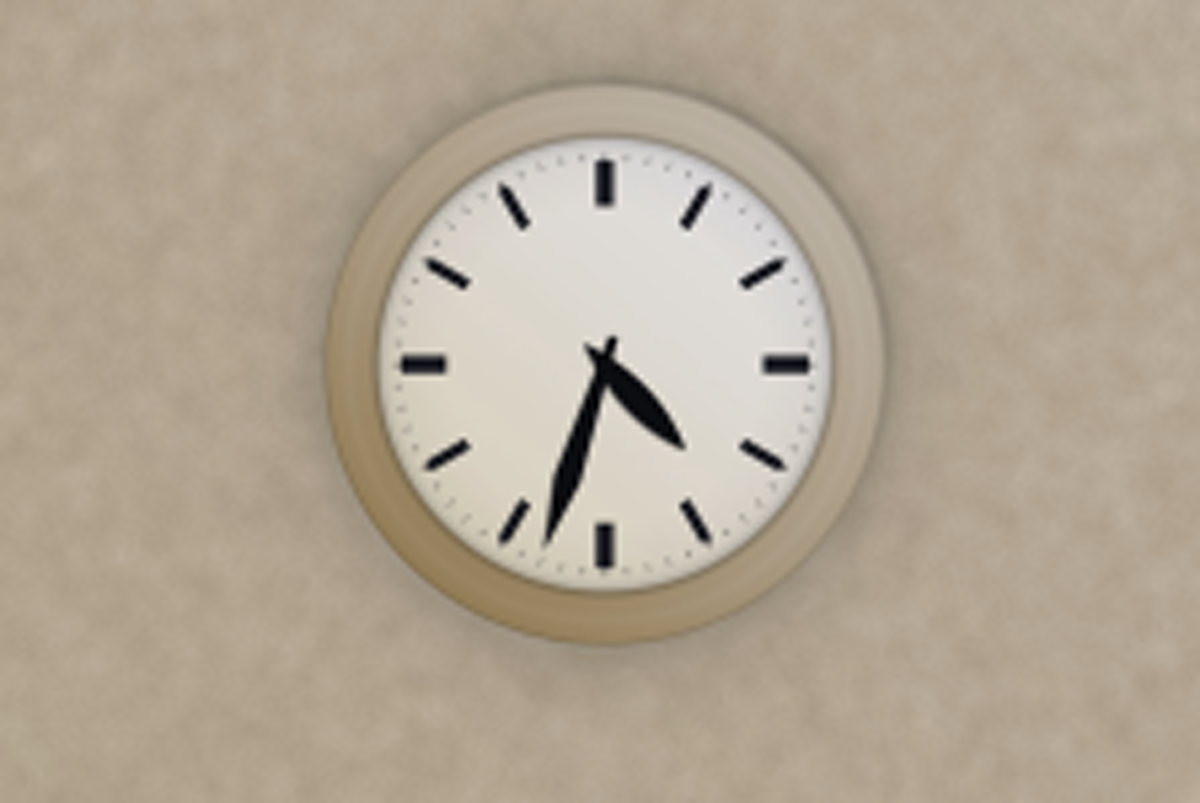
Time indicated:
4h33
